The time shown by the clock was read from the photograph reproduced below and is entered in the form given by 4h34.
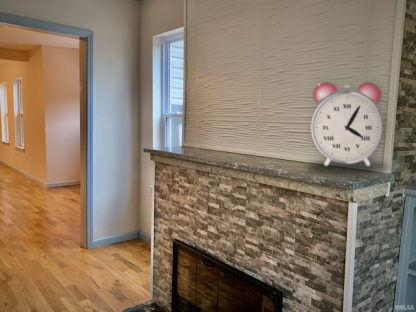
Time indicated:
4h05
